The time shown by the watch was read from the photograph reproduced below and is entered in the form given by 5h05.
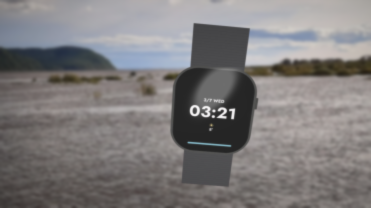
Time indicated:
3h21
